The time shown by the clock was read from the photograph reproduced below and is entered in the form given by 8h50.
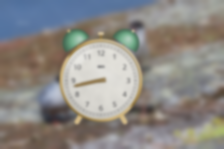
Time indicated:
8h43
